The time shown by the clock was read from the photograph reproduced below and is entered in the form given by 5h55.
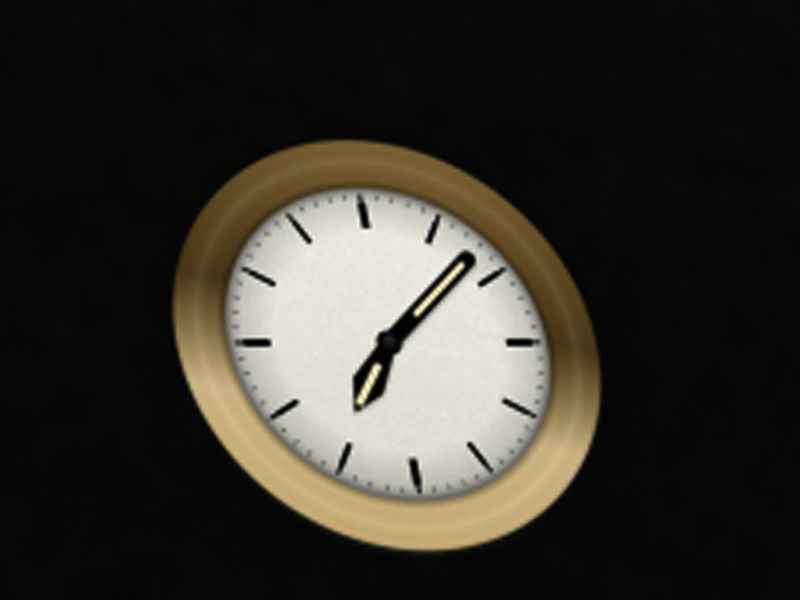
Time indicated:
7h08
